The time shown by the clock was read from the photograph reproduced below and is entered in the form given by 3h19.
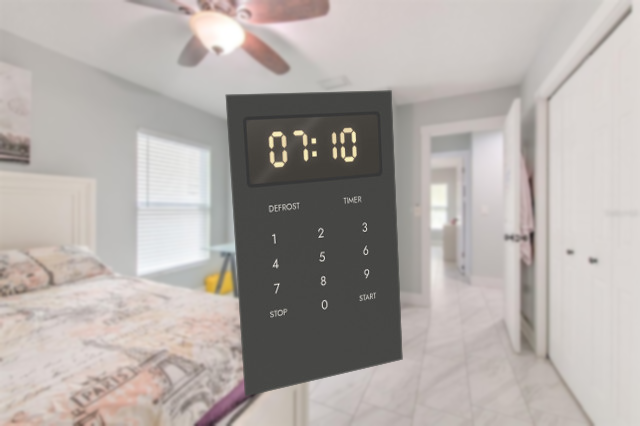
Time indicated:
7h10
